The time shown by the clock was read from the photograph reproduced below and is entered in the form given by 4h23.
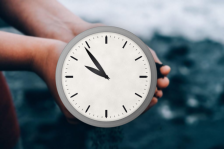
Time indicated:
9h54
